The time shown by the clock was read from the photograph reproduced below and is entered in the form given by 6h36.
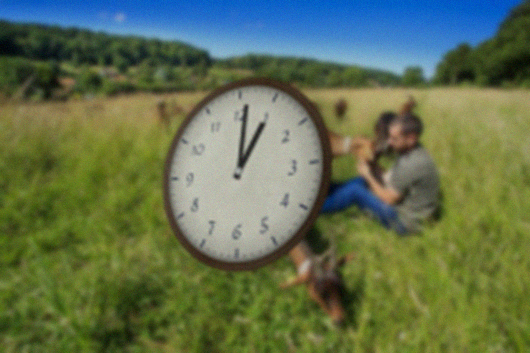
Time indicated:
1h01
